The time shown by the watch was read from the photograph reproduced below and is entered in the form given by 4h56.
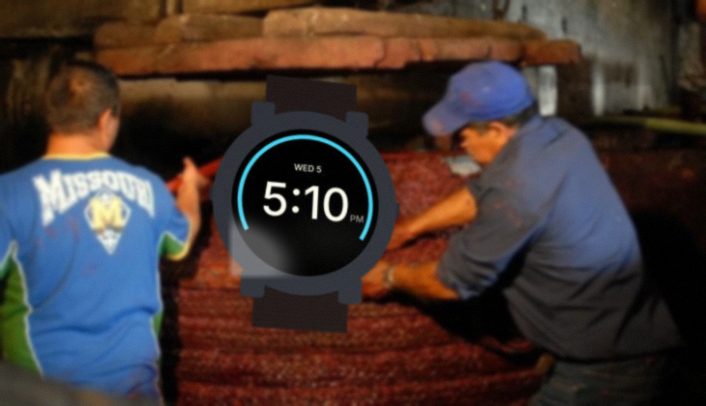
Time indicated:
5h10
